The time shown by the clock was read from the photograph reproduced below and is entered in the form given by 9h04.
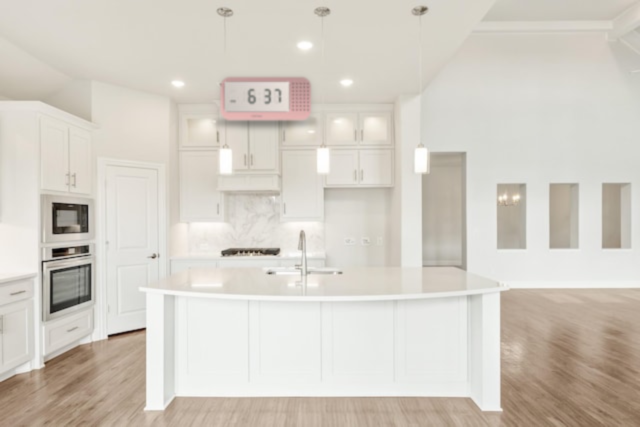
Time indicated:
6h37
